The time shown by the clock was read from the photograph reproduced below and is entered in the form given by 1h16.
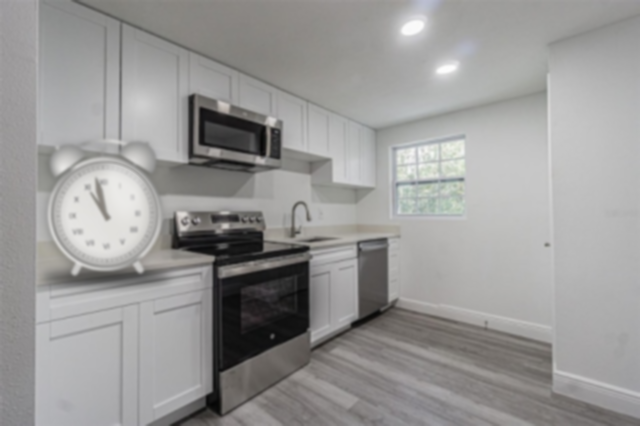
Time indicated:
10h58
